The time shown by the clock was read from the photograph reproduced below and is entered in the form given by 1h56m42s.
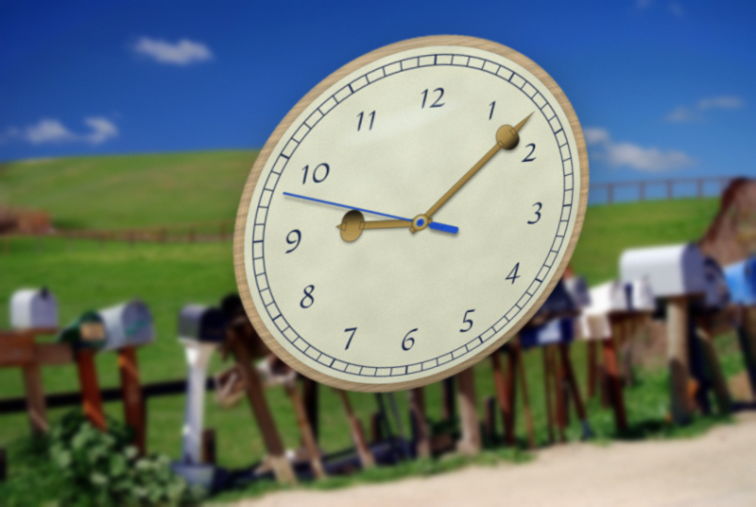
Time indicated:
9h07m48s
